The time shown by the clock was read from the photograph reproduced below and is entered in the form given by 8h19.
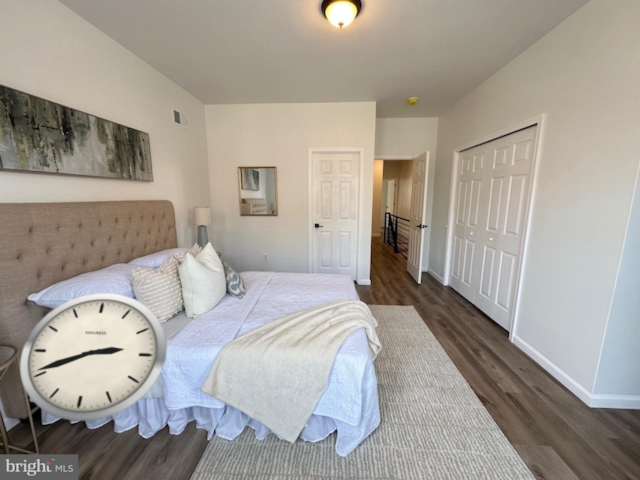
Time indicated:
2h41
